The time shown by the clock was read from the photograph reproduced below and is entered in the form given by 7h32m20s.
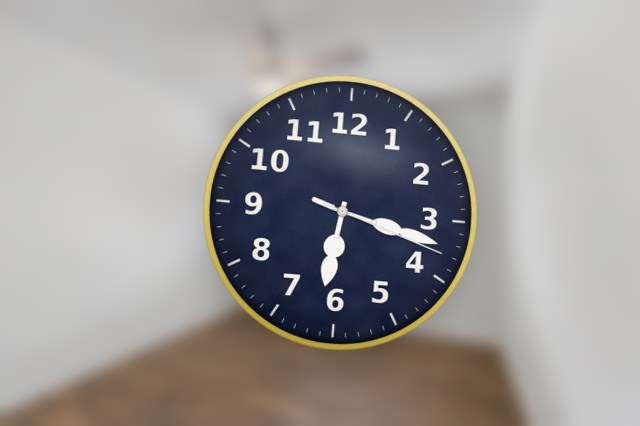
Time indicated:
6h17m18s
